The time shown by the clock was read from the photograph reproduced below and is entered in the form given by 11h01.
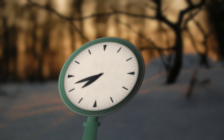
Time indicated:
7h42
